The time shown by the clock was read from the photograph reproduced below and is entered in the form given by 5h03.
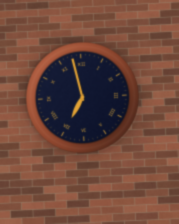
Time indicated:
6h58
